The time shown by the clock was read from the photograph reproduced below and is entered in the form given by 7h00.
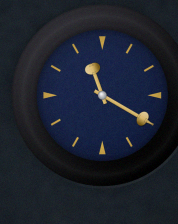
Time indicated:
11h20
